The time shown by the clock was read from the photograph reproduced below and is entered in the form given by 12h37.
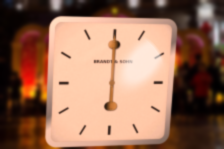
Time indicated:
6h00
